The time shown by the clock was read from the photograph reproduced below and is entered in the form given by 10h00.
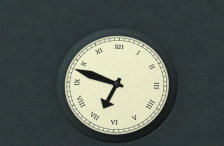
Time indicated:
6h48
